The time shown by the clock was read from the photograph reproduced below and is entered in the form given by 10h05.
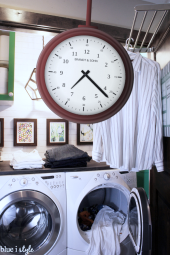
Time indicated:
7h22
